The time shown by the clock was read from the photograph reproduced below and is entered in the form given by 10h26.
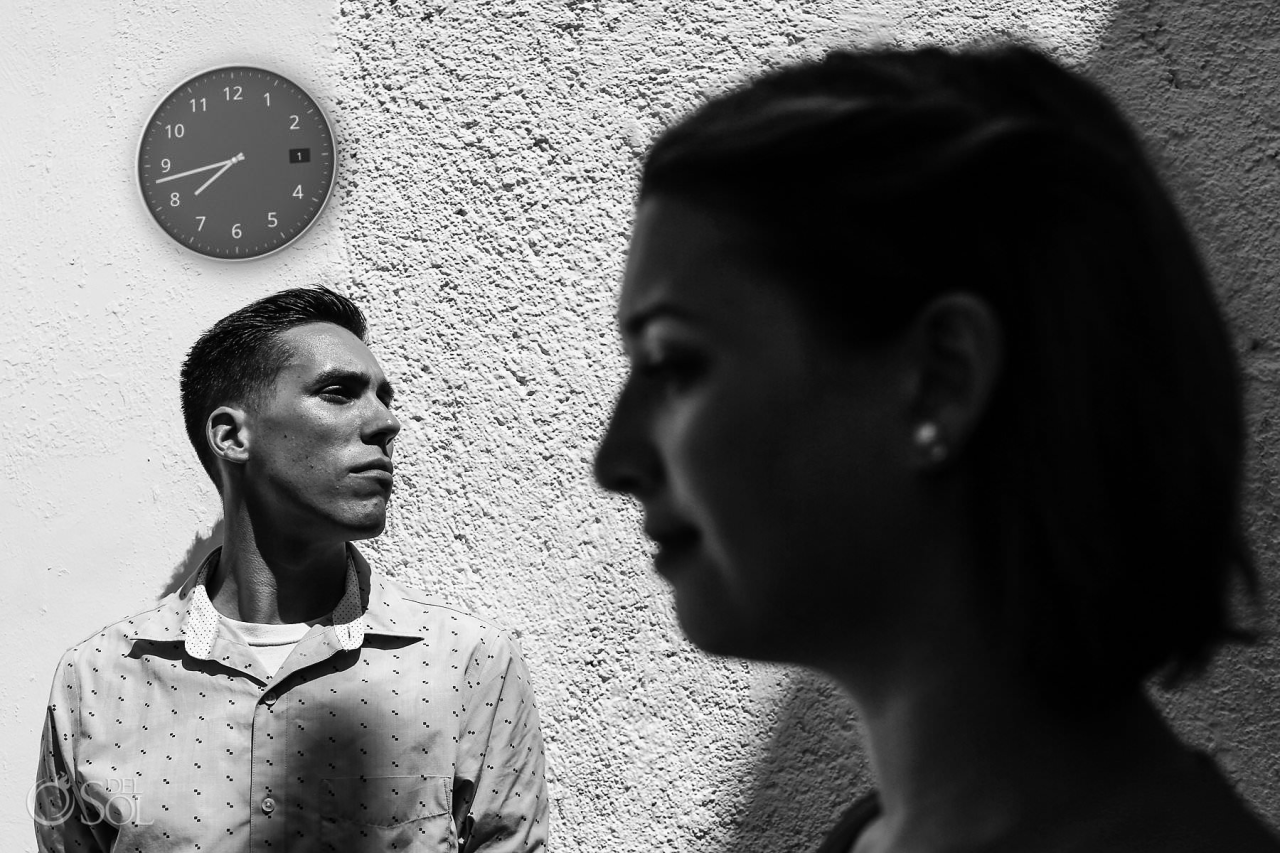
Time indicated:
7h43
